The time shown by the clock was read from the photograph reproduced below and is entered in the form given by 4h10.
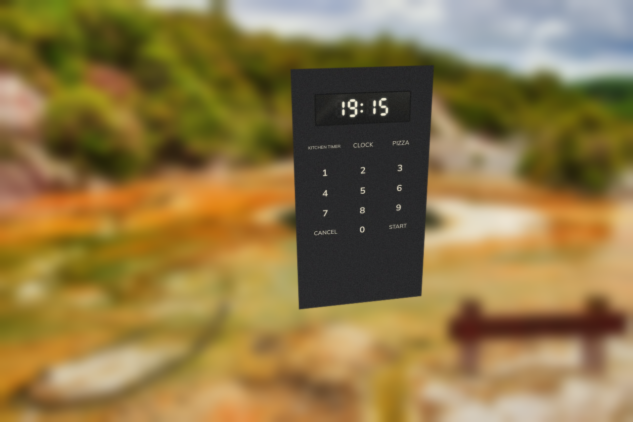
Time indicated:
19h15
